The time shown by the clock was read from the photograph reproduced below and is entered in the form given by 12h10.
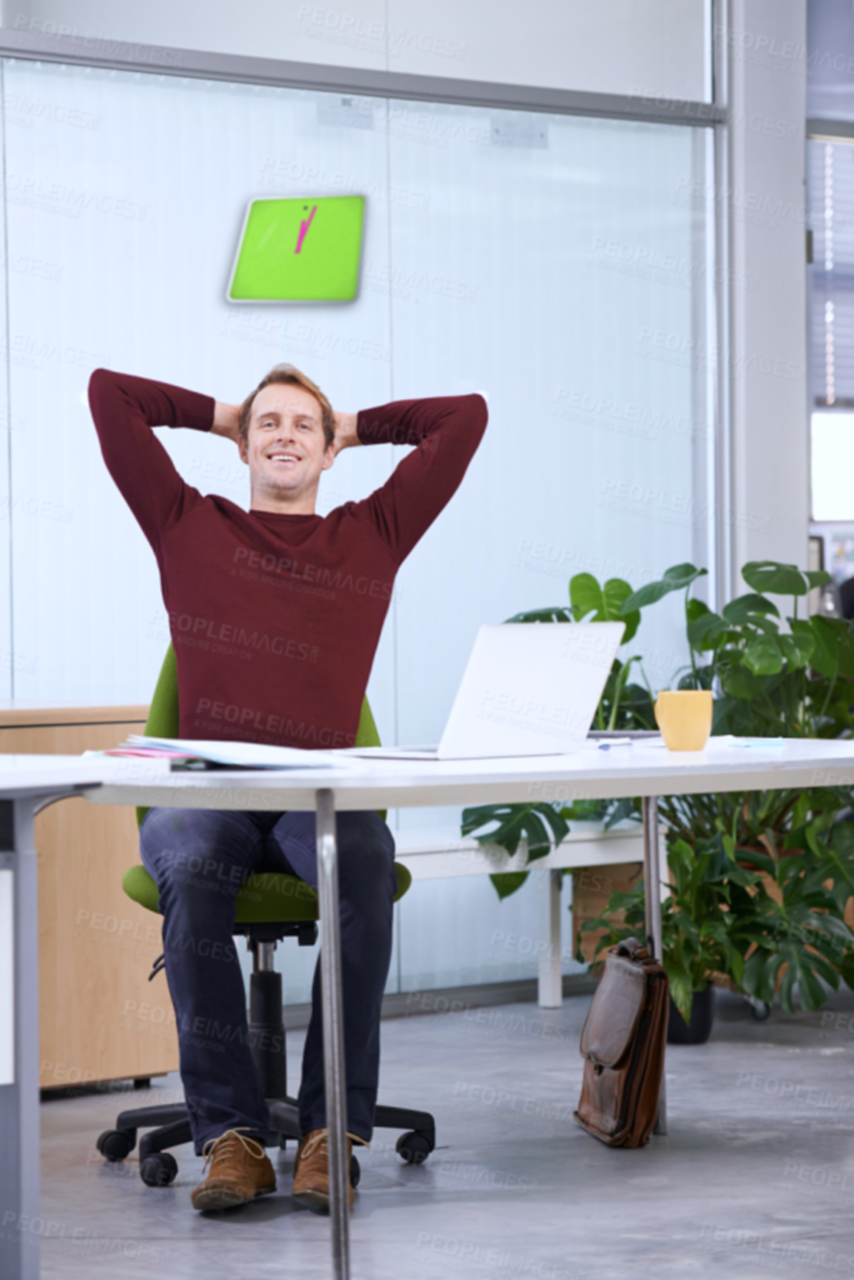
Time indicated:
12h02
